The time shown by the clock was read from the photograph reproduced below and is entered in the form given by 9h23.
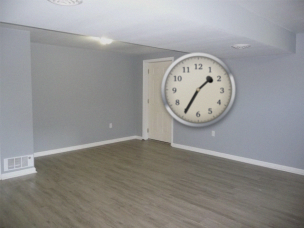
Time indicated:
1h35
